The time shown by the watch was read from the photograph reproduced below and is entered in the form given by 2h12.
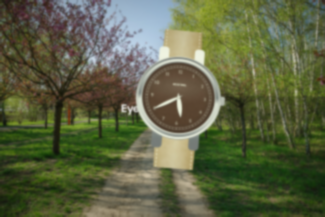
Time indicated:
5h40
